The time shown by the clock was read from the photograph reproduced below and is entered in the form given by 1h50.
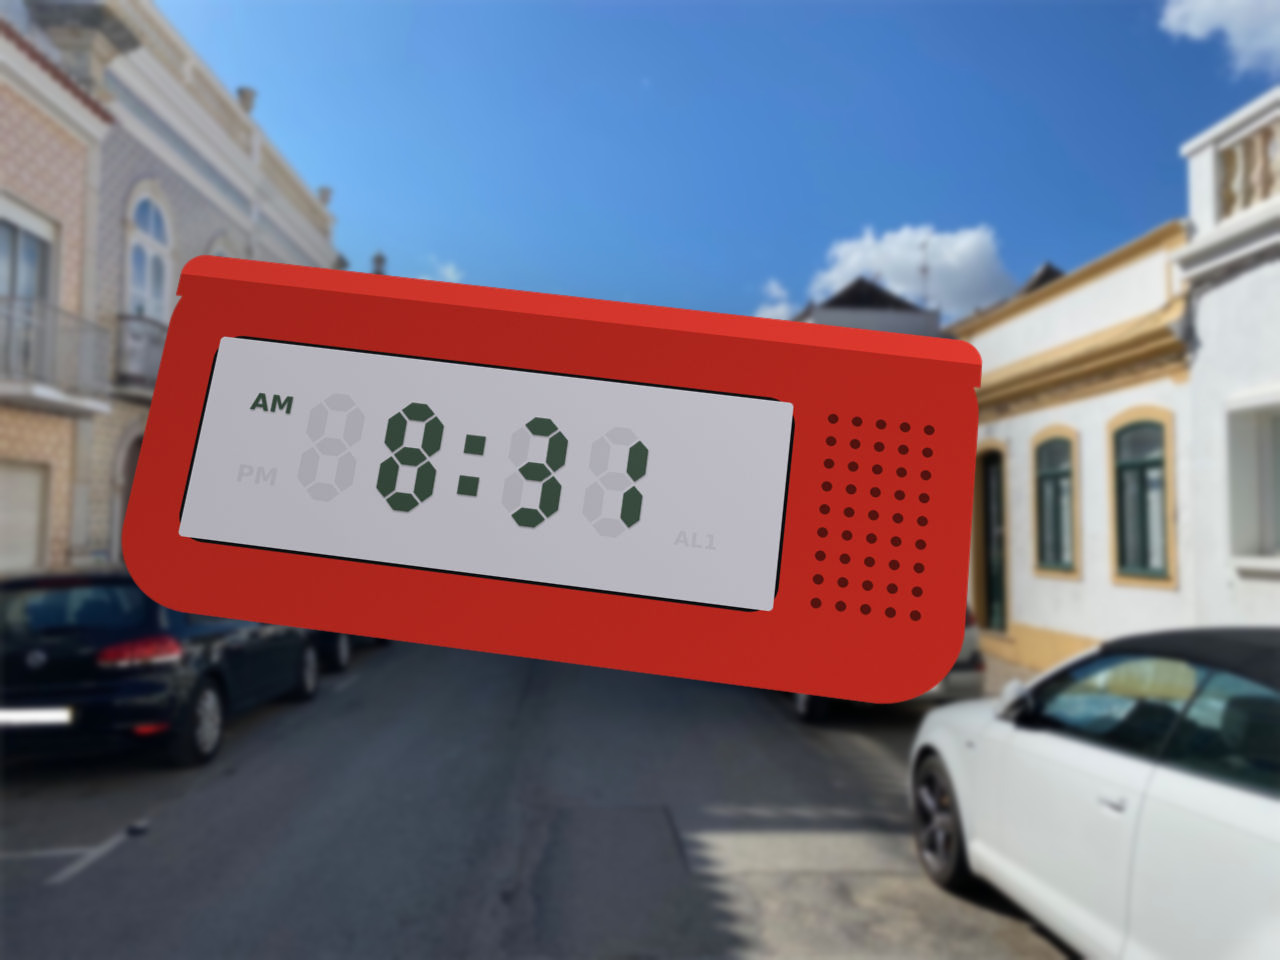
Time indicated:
8h31
